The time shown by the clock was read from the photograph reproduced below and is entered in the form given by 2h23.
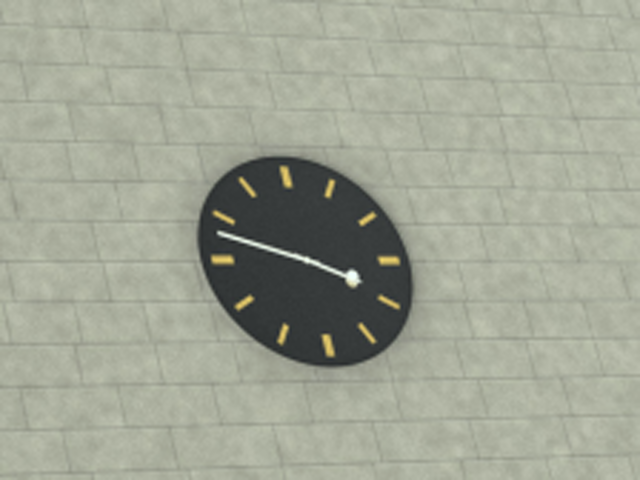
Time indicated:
3h48
